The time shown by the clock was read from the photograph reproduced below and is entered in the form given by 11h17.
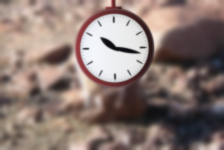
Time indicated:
10h17
